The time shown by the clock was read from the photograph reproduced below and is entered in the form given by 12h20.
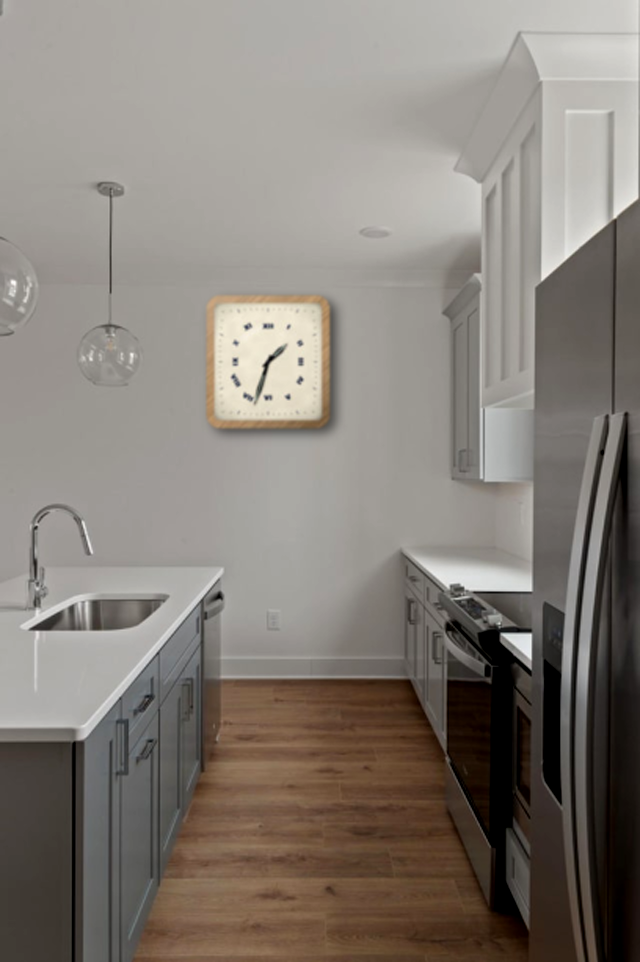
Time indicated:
1h33
